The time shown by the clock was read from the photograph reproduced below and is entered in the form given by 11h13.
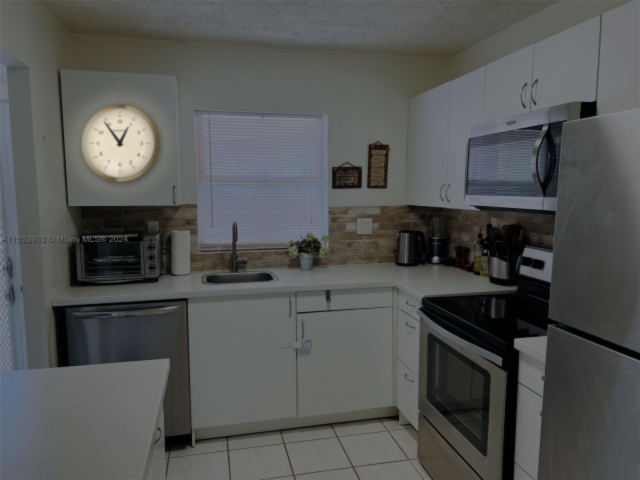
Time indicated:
12h54
